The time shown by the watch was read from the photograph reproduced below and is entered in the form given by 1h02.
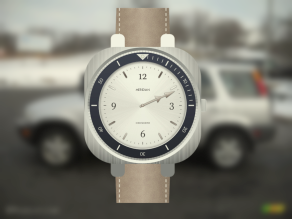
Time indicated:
2h11
